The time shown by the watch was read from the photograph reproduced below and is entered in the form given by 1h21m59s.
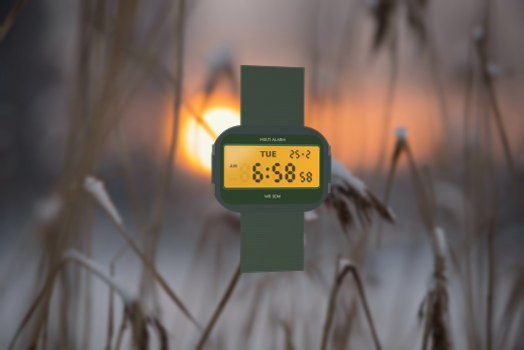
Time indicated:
6h58m58s
